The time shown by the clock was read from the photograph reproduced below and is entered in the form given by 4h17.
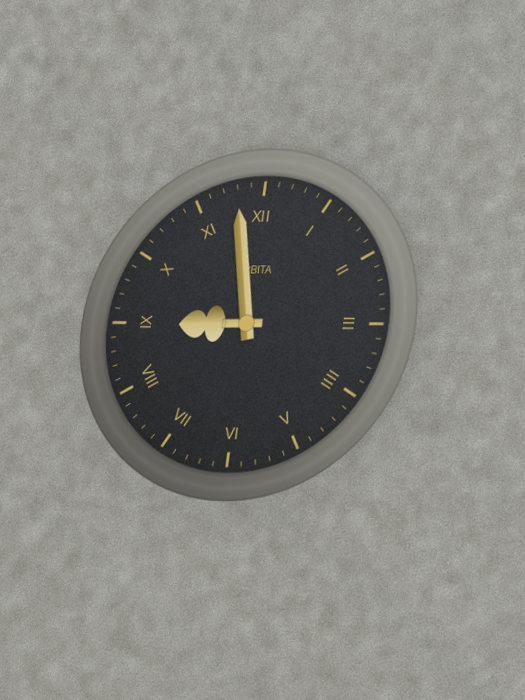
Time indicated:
8h58
